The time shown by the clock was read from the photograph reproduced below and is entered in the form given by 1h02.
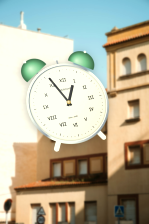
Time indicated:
12h56
